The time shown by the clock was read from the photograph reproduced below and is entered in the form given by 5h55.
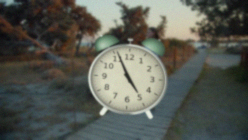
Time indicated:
4h56
